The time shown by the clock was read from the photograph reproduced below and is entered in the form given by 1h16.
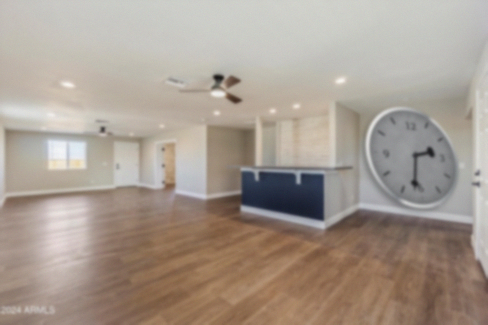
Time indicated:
2h32
